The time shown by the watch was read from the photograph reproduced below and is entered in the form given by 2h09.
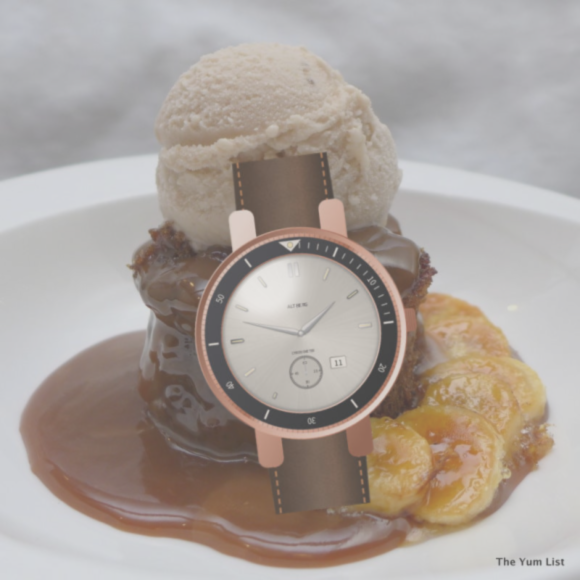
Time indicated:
1h48
